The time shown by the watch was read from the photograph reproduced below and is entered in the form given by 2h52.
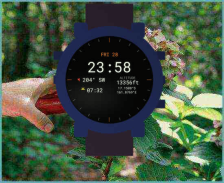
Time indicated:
23h58
